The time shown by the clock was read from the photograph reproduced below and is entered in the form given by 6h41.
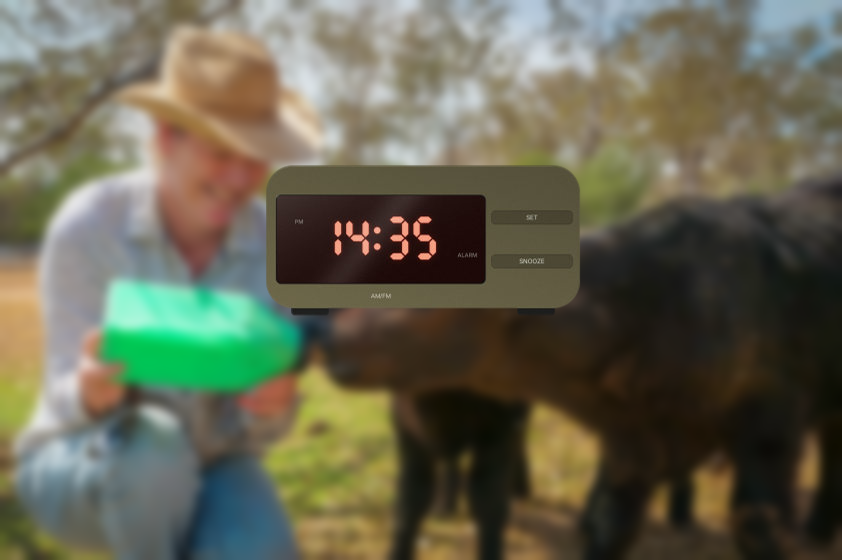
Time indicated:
14h35
